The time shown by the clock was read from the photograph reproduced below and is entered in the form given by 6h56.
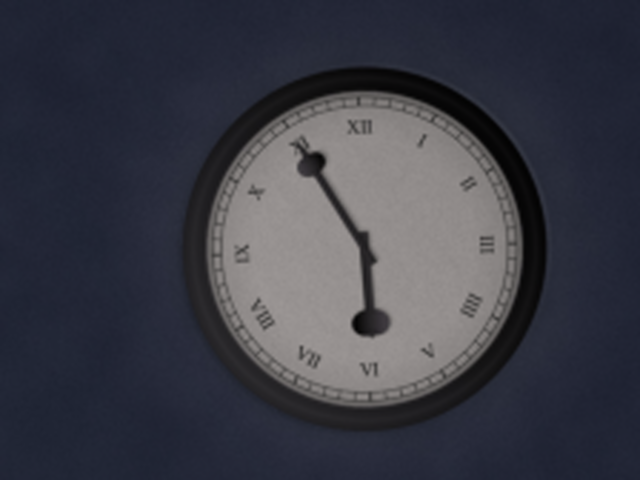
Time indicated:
5h55
